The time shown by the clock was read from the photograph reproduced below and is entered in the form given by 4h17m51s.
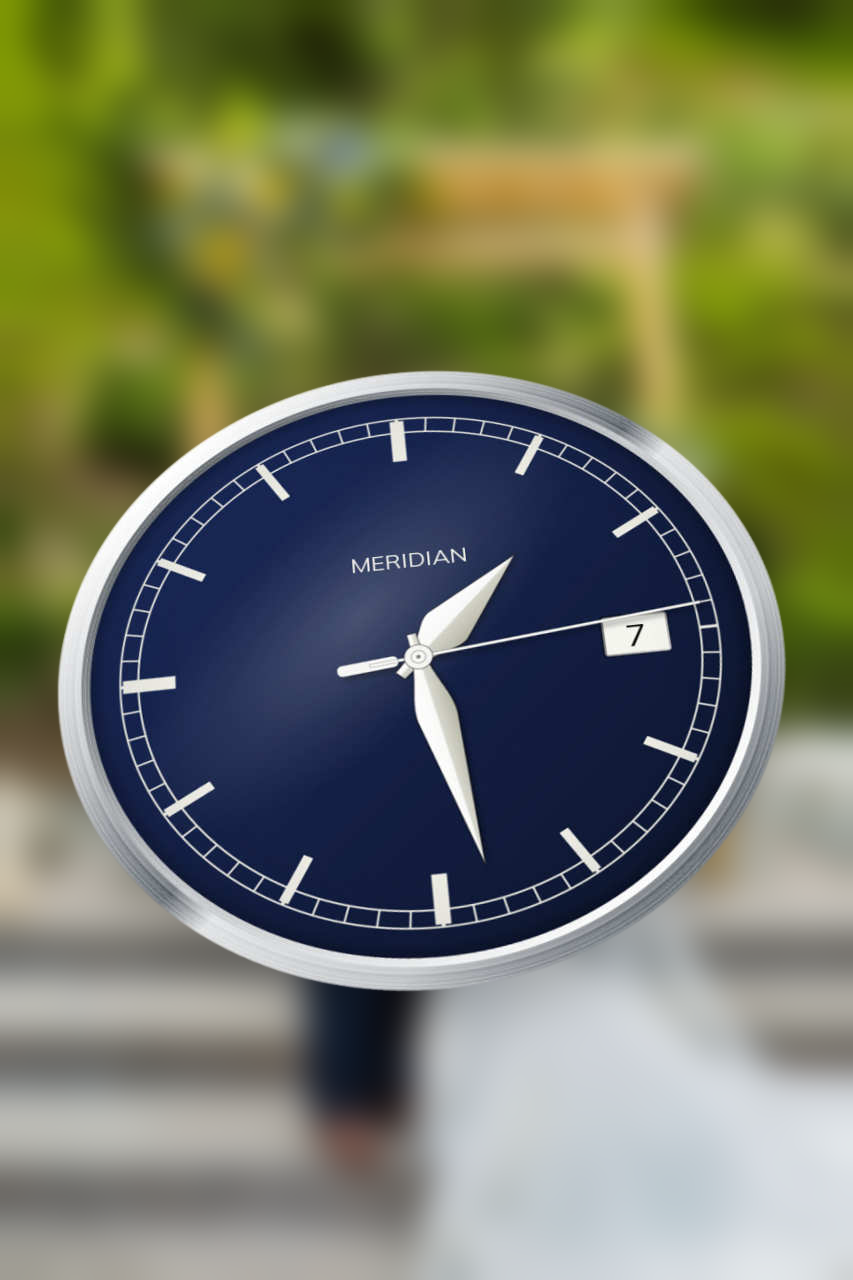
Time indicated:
1h28m14s
